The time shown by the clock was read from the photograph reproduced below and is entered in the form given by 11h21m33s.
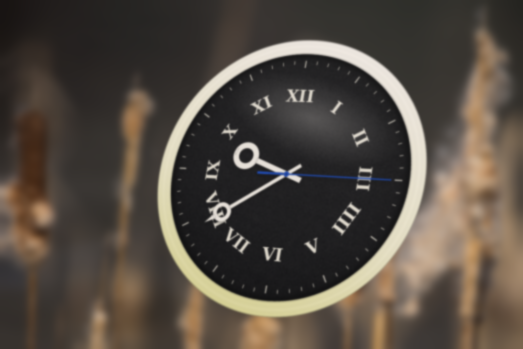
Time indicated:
9h39m15s
